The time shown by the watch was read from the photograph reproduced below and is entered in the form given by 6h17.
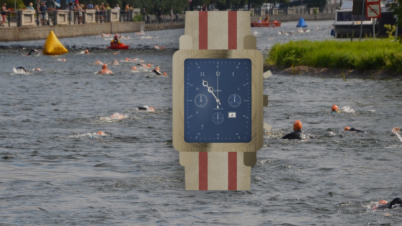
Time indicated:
10h54
